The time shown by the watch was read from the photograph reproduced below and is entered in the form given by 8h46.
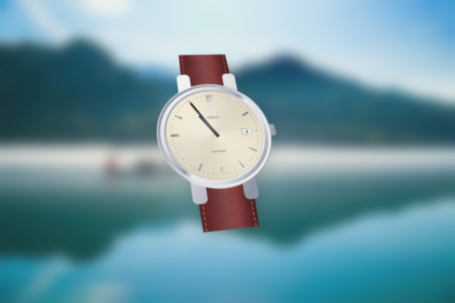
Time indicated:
10h55
